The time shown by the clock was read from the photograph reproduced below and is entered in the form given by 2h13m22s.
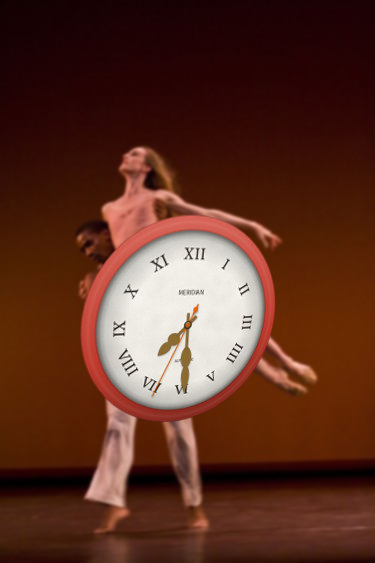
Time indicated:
7h29m34s
